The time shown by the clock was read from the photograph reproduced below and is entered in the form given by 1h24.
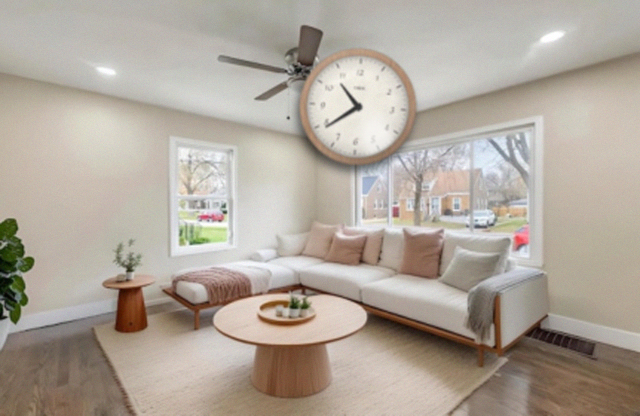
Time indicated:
10h39
